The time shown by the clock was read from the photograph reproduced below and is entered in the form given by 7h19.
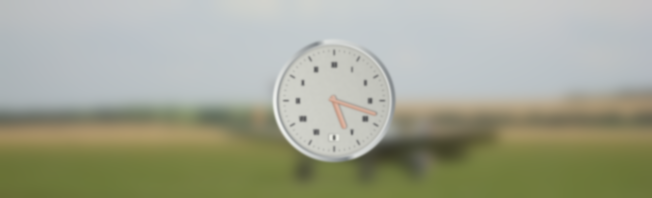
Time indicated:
5h18
